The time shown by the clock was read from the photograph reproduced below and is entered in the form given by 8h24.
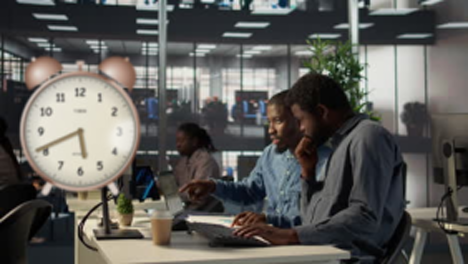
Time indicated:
5h41
